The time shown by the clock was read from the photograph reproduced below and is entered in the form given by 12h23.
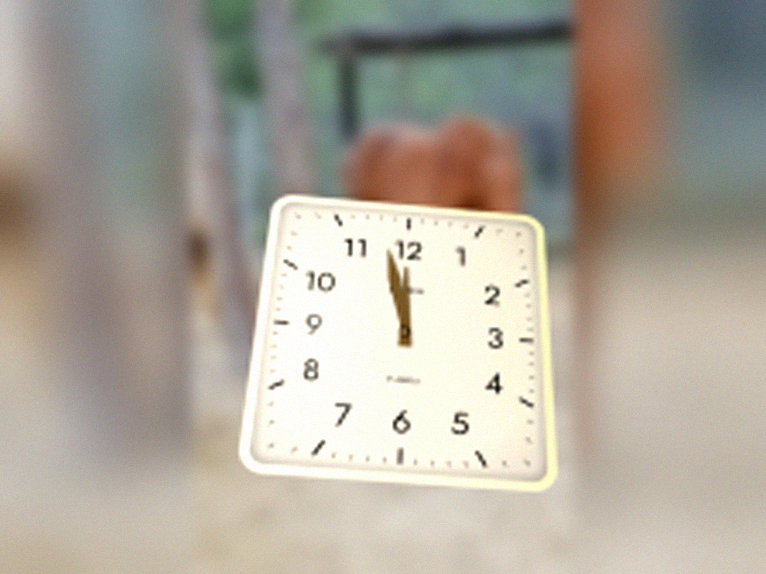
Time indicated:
11h58
